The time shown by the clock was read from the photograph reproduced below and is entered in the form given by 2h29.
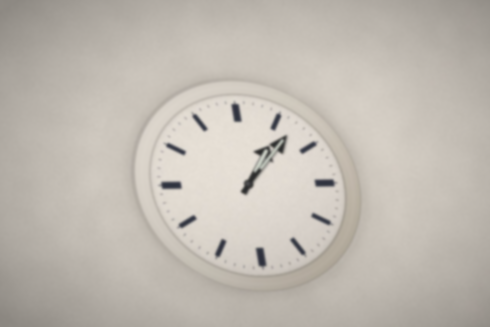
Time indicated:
1h07
